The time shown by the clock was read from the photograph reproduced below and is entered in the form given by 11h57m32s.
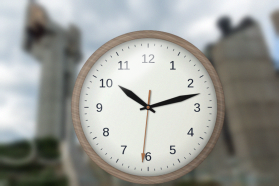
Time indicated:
10h12m31s
